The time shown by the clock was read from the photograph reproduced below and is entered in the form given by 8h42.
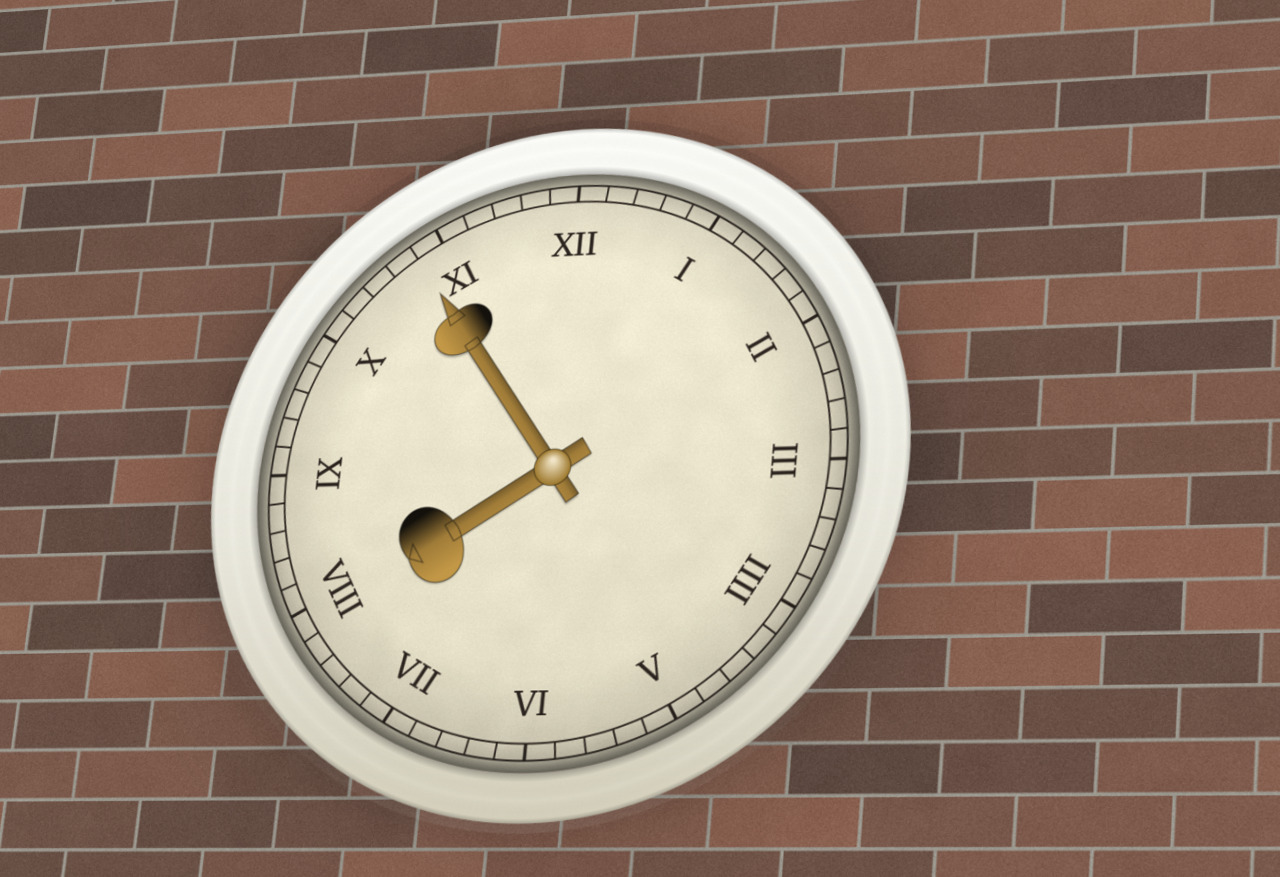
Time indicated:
7h54
